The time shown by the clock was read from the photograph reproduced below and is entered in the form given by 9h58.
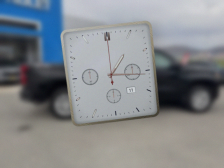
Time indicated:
1h16
